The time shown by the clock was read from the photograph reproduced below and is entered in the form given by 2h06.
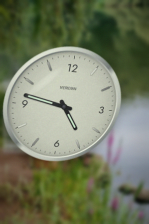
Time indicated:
4h47
